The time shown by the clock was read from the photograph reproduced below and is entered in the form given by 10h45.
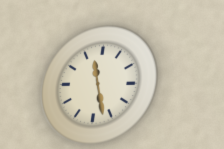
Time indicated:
11h27
